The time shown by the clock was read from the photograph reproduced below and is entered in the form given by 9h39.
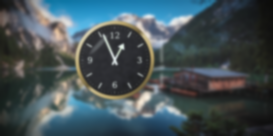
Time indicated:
12h56
